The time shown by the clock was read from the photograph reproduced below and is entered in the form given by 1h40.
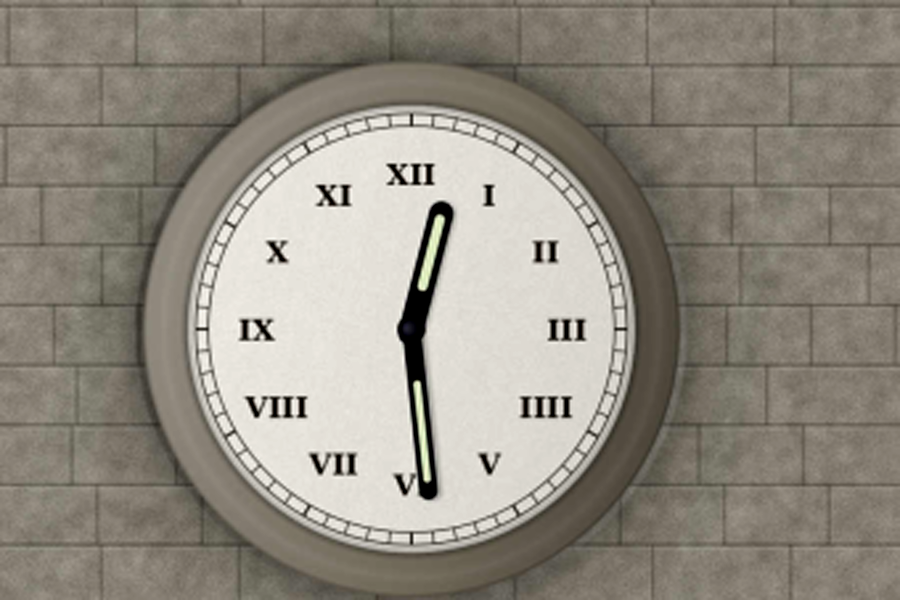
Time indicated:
12h29
